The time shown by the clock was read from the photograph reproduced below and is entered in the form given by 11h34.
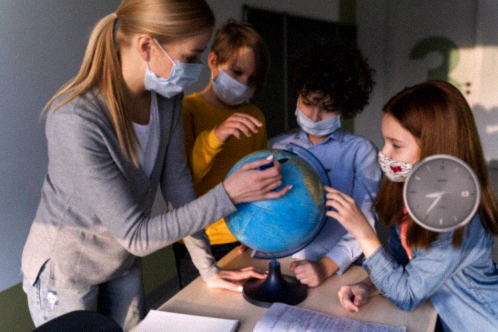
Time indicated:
8h36
